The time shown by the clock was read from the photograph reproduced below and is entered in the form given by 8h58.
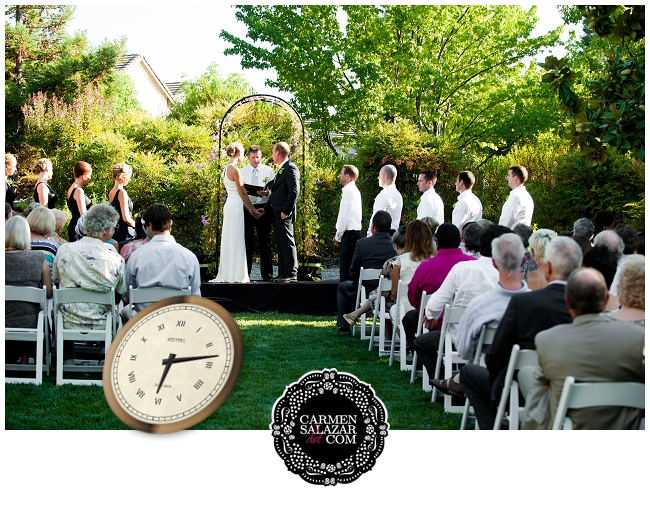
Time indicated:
6h13
